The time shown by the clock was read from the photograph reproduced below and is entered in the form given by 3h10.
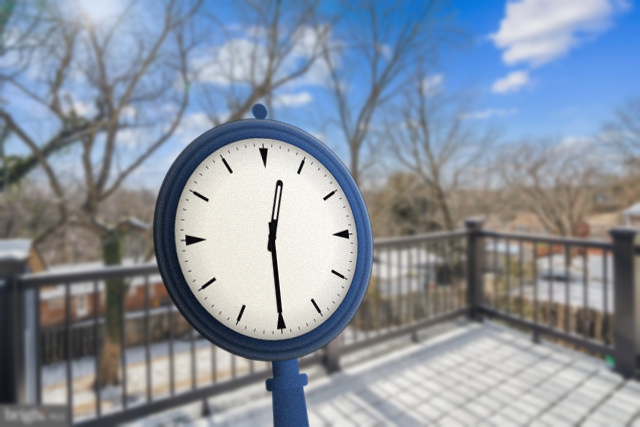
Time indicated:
12h30
